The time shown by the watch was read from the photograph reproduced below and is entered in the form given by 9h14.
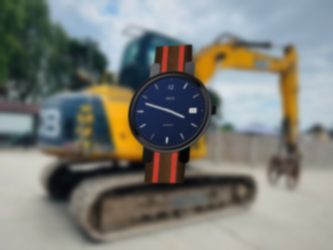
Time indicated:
3h48
